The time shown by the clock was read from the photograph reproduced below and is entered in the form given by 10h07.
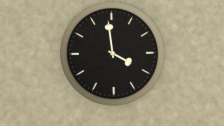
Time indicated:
3h59
